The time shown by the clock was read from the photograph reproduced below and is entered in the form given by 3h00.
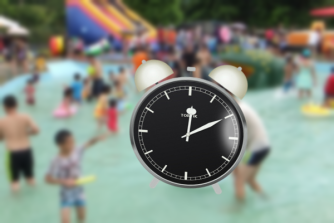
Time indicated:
12h10
